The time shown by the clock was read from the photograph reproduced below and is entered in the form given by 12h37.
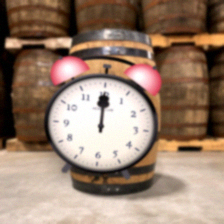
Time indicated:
12h00
